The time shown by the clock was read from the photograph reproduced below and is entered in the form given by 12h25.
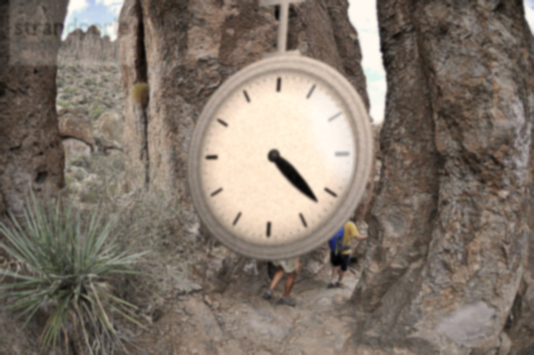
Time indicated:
4h22
